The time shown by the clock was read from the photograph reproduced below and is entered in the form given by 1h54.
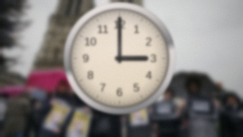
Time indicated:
3h00
